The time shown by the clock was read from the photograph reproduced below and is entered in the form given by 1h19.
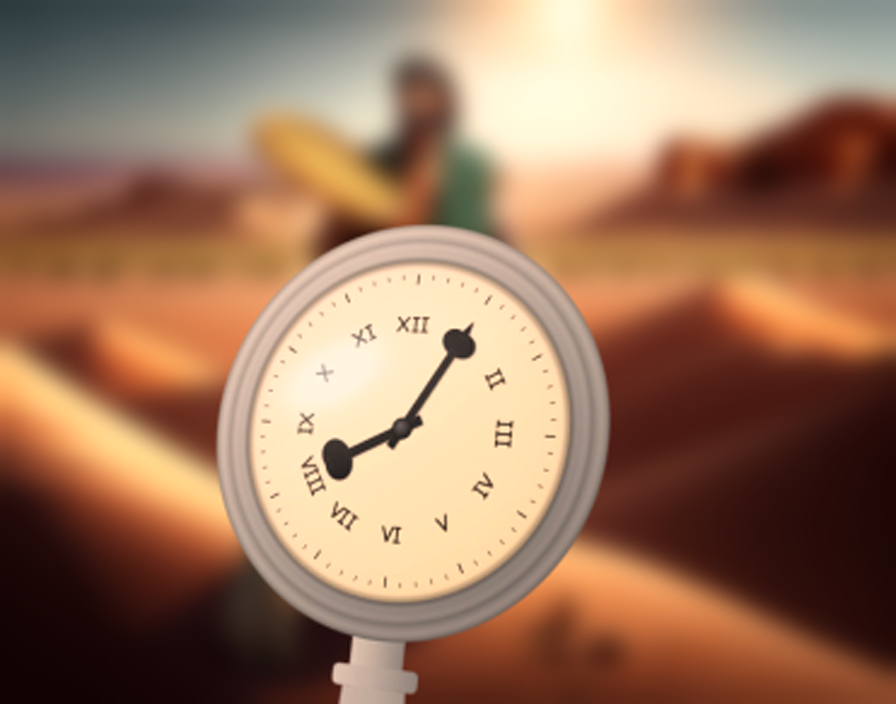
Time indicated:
8h05
